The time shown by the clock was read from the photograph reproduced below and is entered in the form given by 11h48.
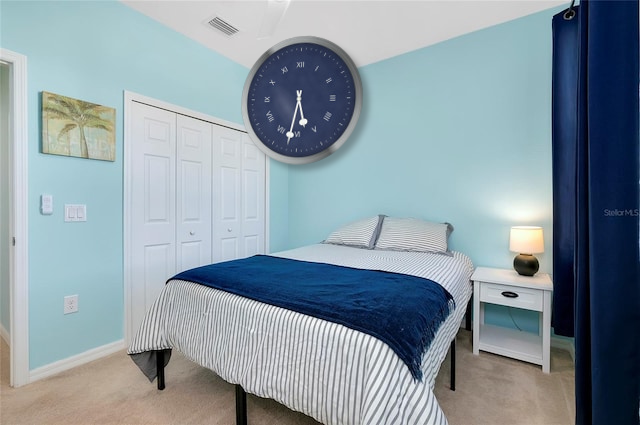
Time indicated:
5h32
